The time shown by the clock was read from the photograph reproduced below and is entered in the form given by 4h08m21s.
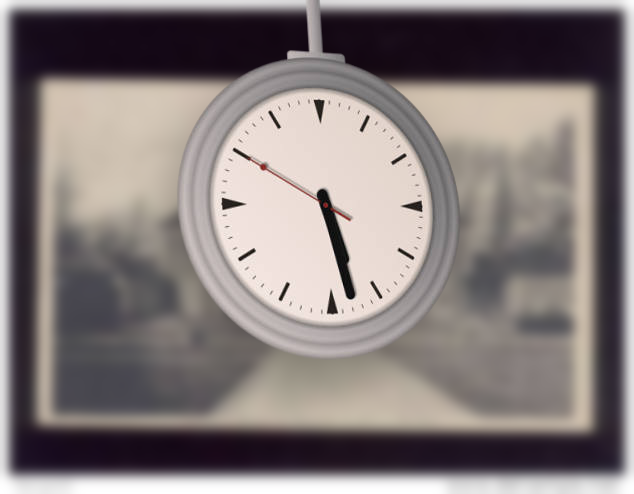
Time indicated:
5h27m50s
